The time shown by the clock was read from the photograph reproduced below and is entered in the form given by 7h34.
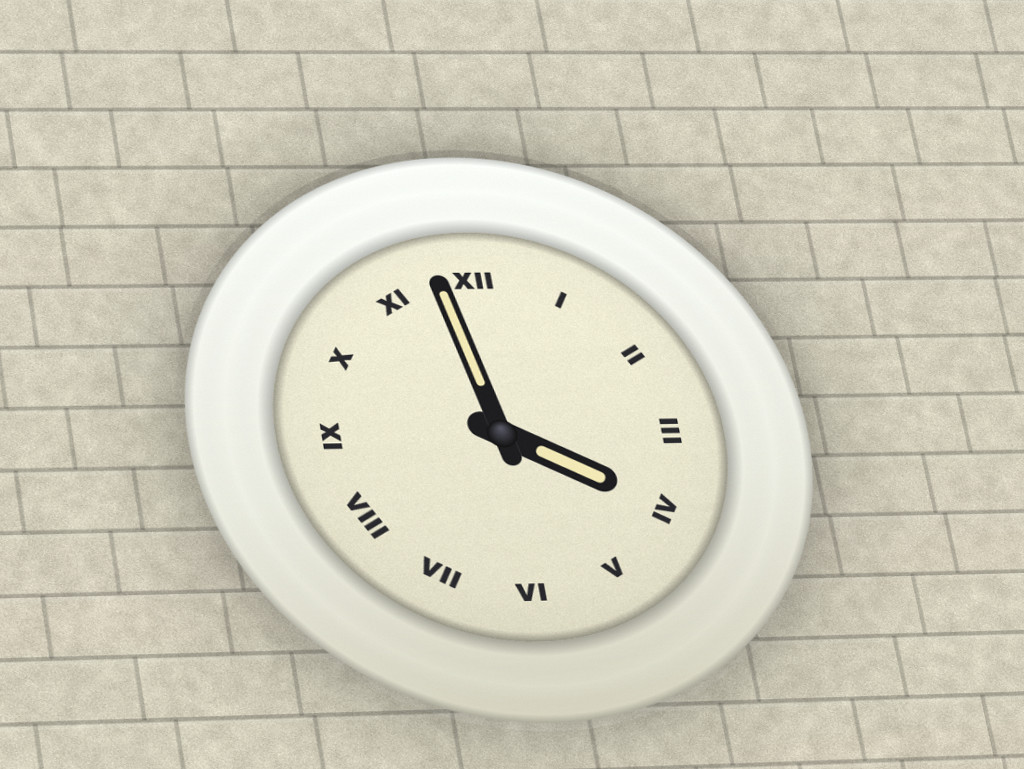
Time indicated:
3h58
